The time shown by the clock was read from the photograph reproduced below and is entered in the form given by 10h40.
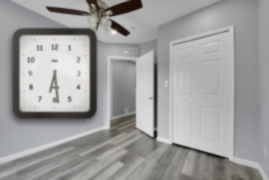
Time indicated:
6h29
